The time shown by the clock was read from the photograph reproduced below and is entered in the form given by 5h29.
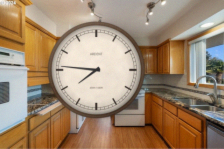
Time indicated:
7h46
